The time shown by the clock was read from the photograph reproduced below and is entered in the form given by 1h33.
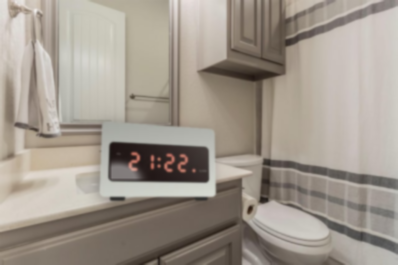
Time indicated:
21h22
